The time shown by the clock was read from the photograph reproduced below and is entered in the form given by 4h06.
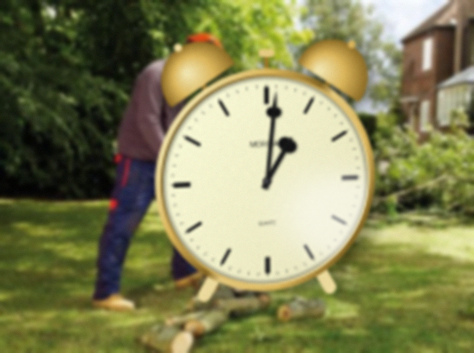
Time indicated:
1h01
